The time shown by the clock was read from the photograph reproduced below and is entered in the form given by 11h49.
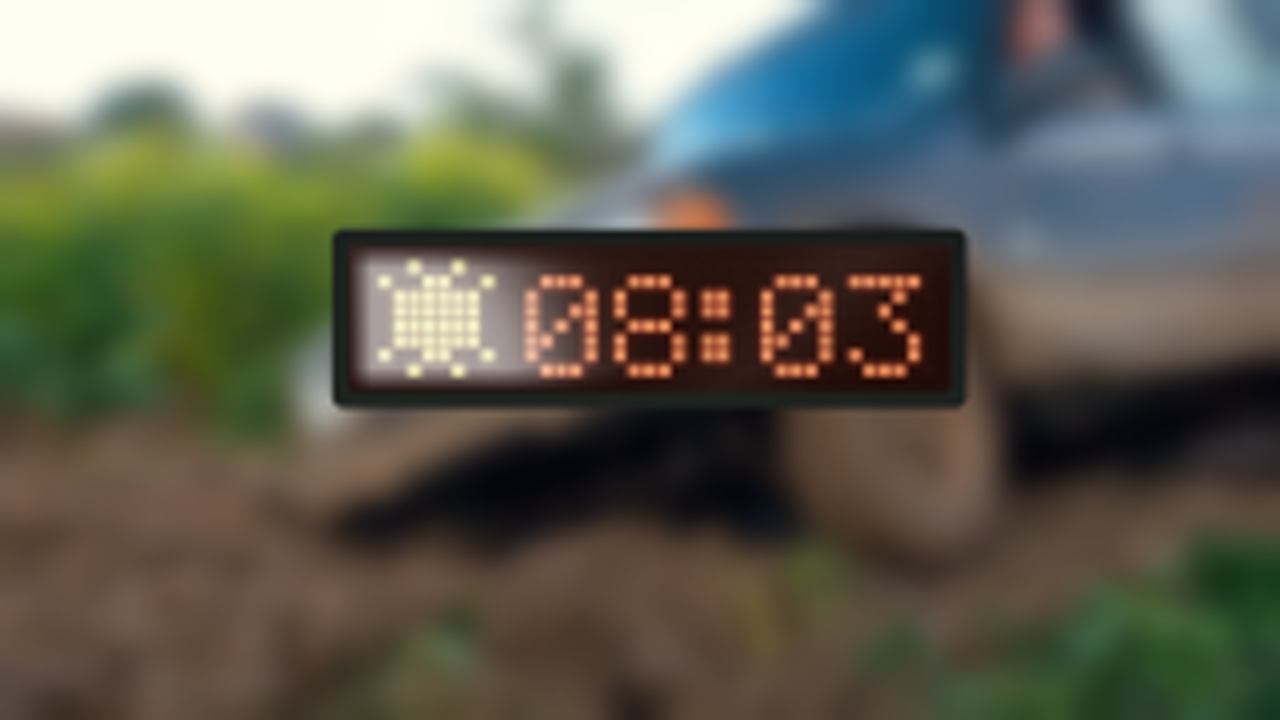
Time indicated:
8h03
